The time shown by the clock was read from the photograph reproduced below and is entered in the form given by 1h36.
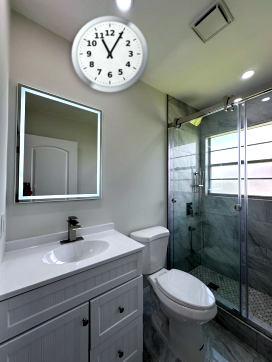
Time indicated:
11h05
